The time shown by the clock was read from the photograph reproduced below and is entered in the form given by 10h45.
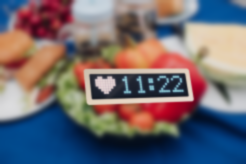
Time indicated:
11h22
